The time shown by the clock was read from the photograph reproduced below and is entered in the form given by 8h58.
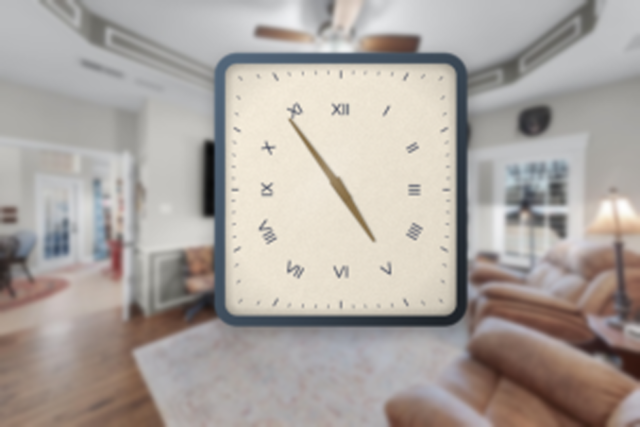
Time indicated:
4h54
